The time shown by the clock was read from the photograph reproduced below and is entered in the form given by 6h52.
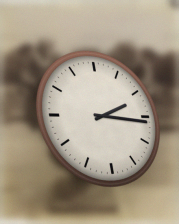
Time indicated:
2h16
